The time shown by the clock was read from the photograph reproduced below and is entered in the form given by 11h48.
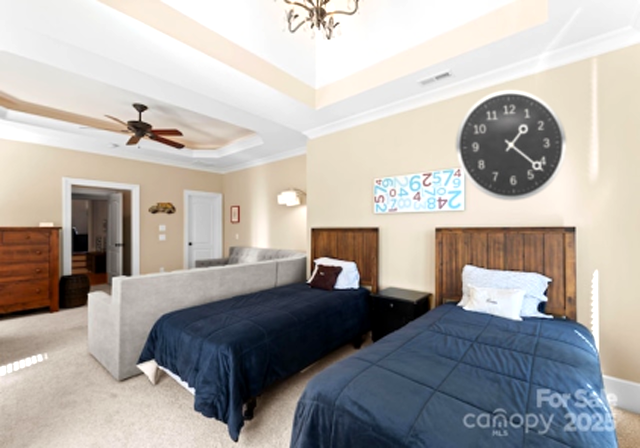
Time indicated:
1h22
